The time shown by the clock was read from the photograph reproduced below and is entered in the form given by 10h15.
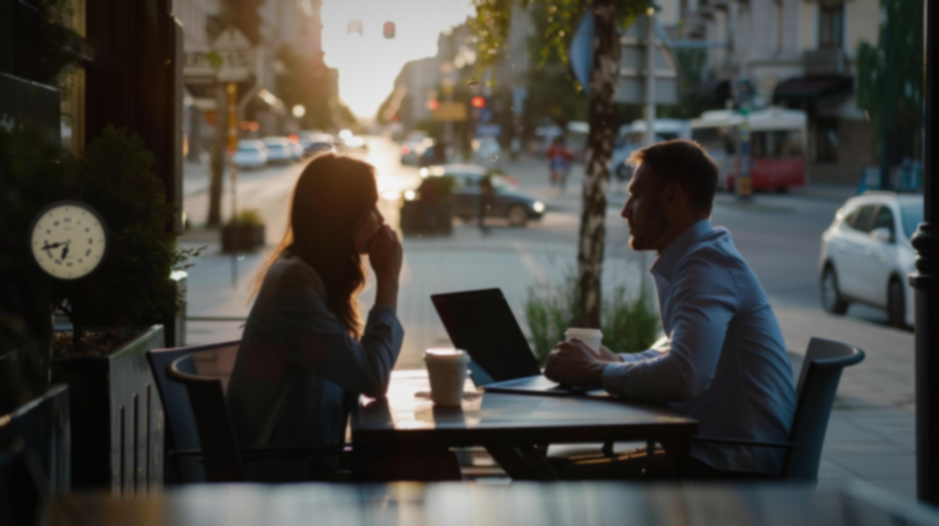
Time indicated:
6h43
